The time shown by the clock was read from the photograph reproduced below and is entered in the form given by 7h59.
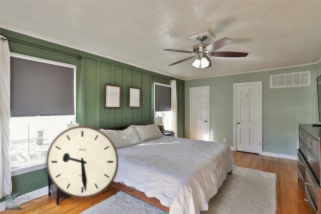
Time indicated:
9h29
